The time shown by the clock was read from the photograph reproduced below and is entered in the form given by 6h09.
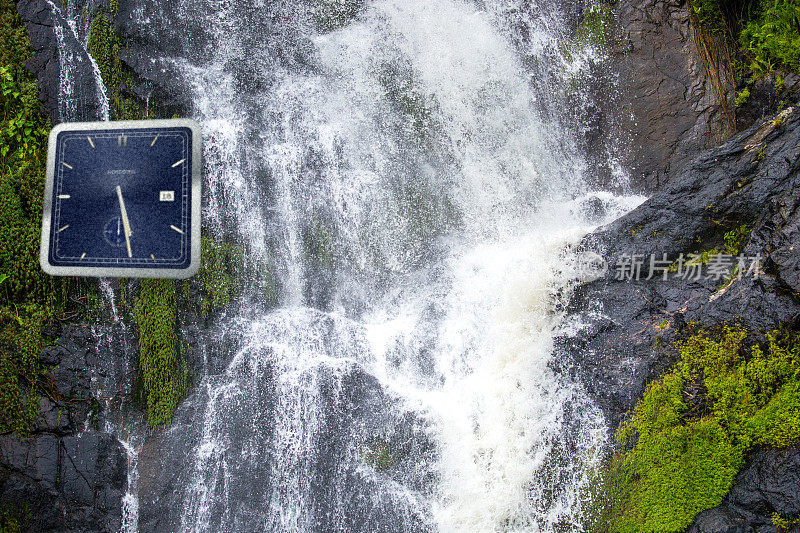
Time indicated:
5h28
